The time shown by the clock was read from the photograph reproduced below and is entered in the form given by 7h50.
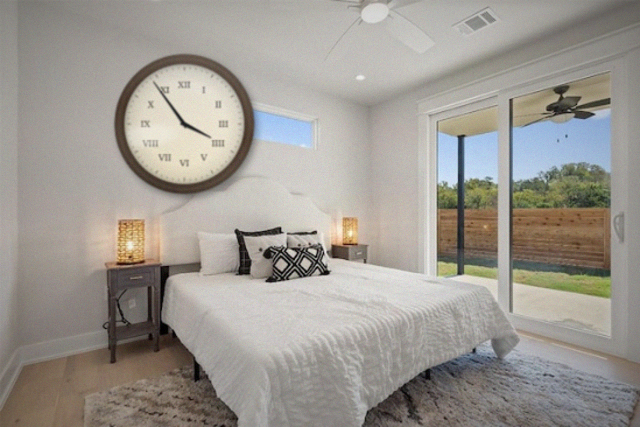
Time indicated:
3h54
